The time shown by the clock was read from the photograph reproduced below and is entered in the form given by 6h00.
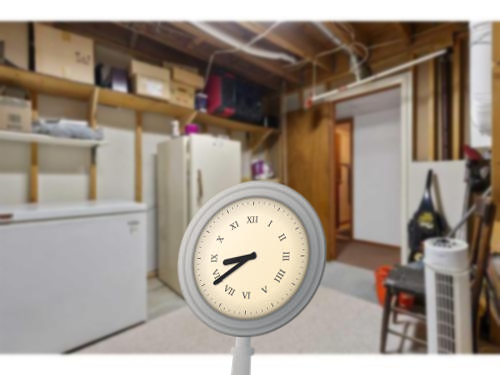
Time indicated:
8h39
